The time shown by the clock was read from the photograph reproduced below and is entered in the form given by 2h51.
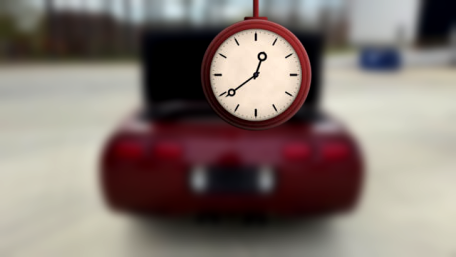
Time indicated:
12h39
